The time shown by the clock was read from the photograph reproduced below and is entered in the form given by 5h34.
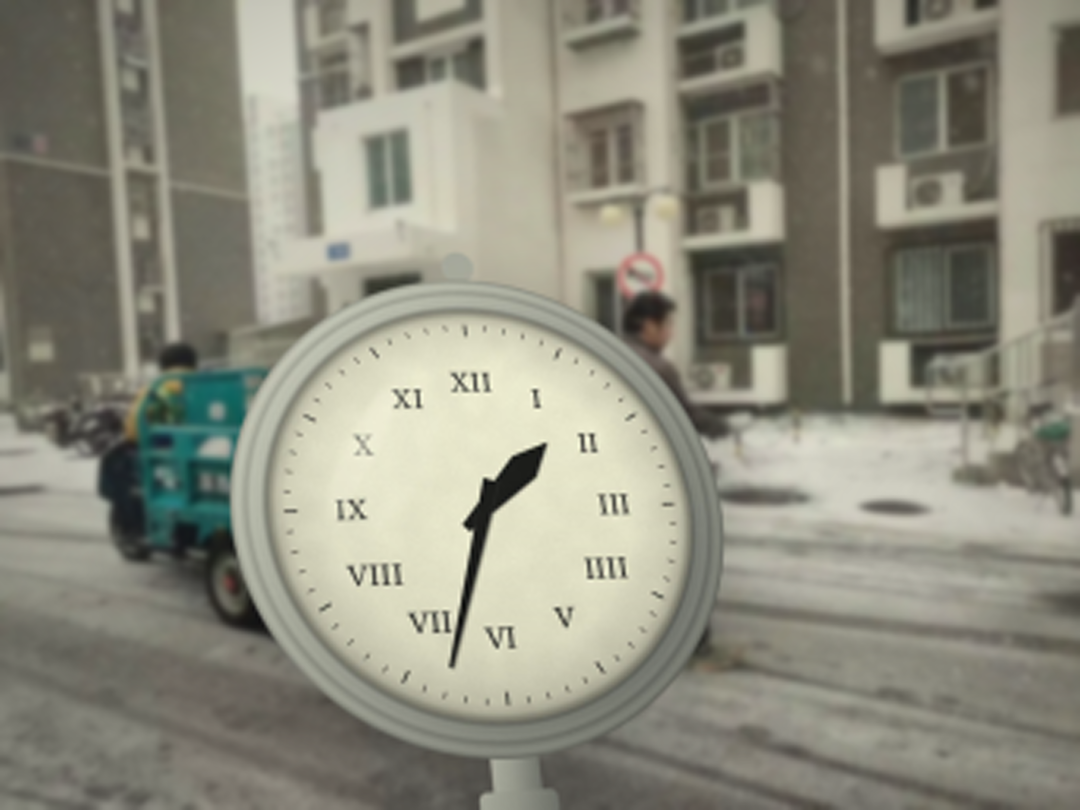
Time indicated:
1h33
